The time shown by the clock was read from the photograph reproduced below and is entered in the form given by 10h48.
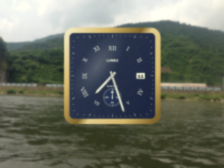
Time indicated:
7h27
